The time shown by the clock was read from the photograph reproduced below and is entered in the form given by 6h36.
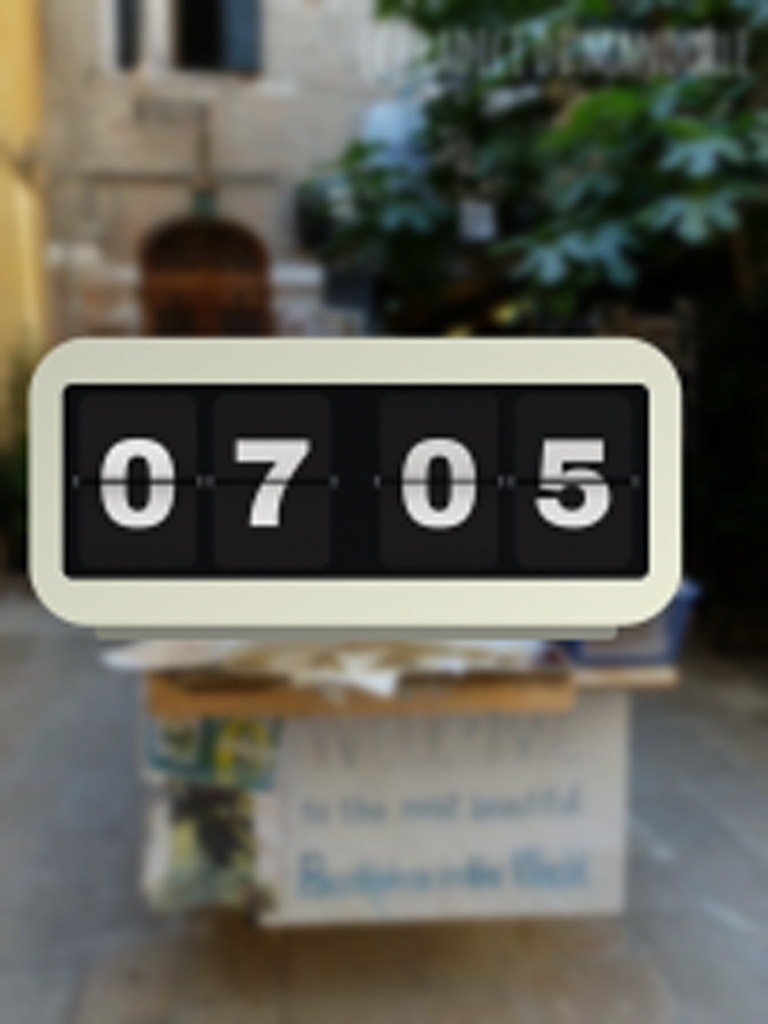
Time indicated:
7h05
